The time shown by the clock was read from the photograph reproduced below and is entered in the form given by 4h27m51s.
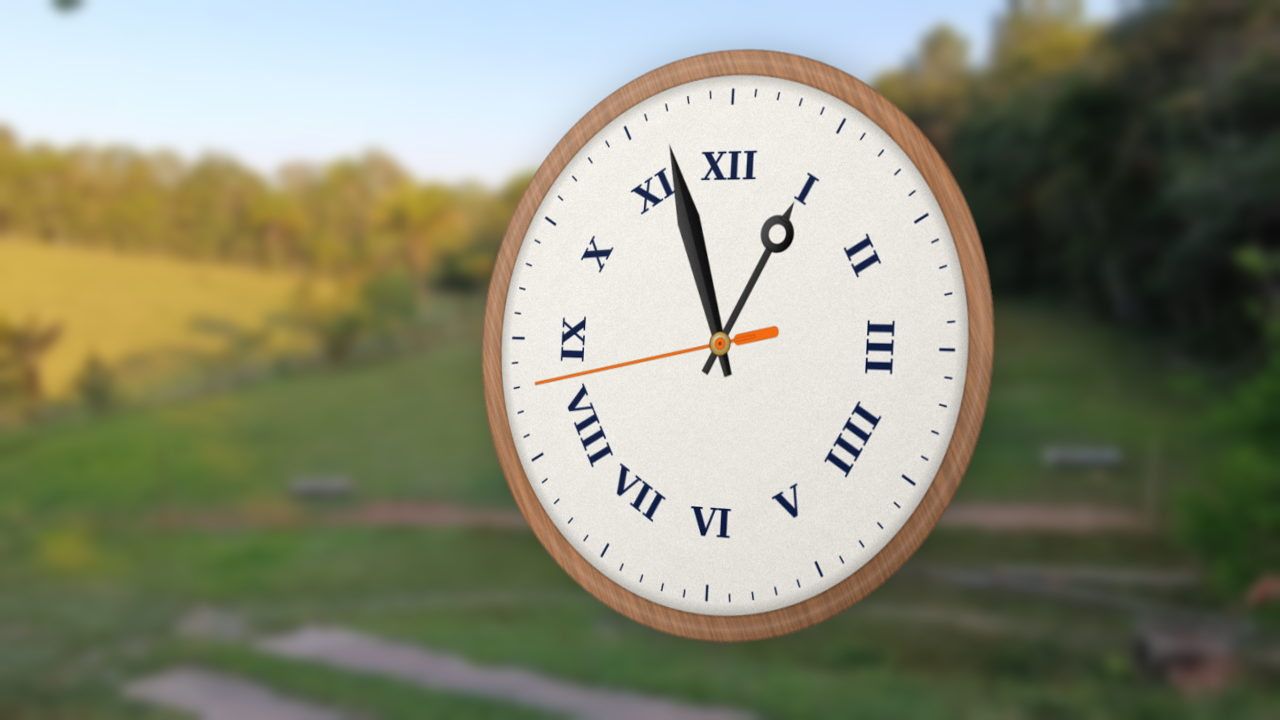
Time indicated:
12h56m43s
